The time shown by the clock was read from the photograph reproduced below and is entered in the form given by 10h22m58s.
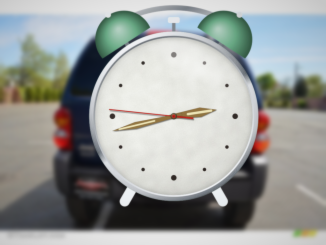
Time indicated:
2h42m46s
